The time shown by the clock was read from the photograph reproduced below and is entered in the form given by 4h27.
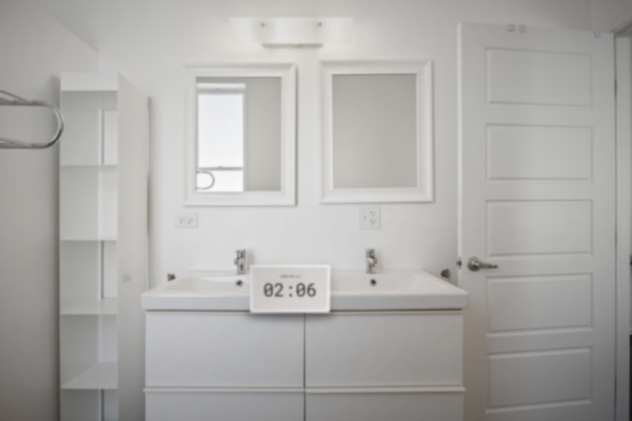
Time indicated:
2h06
